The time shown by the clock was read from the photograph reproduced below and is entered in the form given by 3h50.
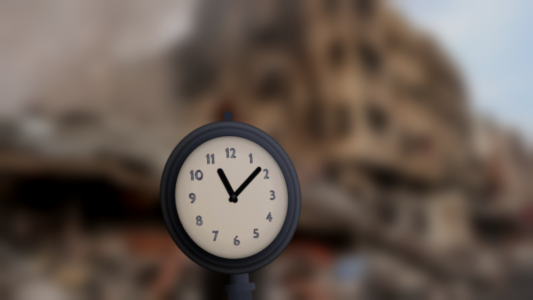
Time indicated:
11h08
